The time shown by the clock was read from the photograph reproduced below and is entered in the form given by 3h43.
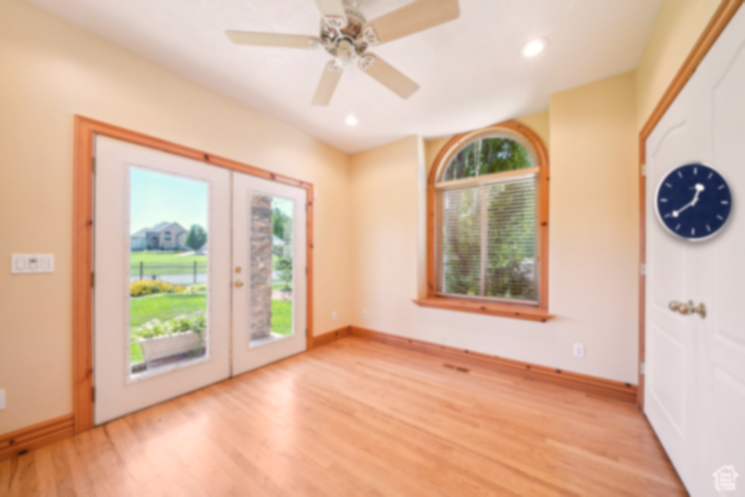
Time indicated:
12h39
